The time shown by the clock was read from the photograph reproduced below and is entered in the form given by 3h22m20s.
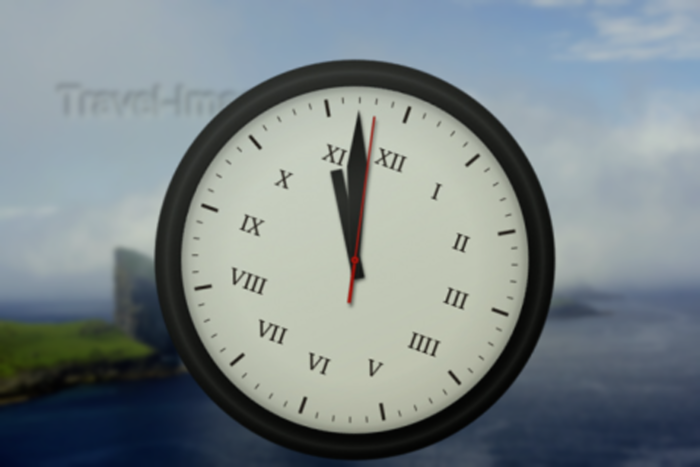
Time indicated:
10h56m58s
